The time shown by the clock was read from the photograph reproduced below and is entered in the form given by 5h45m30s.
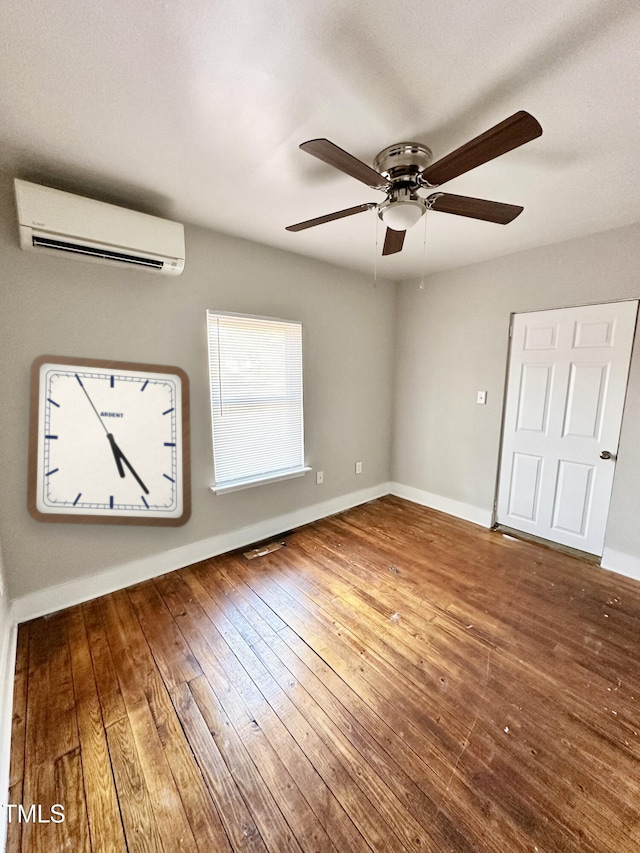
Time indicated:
5h23m55s
